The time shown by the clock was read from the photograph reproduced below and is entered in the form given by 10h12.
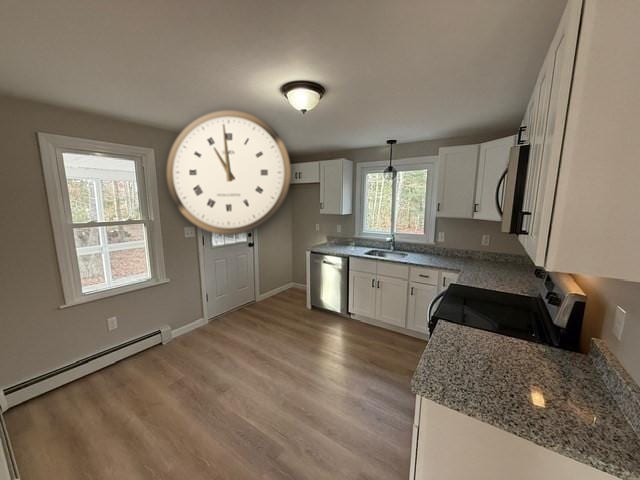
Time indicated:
10h59
